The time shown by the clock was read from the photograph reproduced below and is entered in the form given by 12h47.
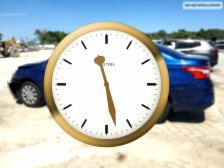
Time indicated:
11h28
